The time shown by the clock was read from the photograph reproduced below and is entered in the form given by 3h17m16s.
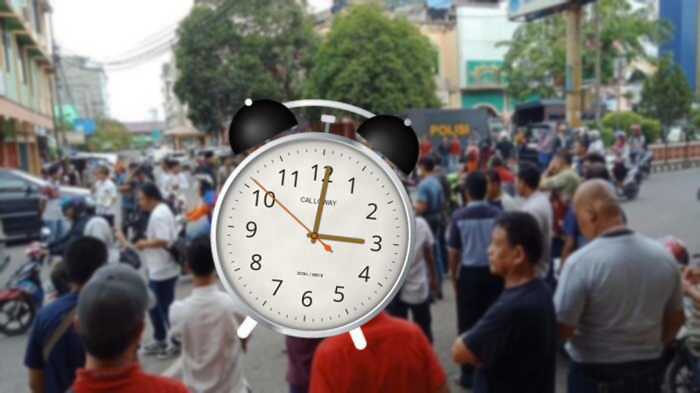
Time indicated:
3h00m51s
